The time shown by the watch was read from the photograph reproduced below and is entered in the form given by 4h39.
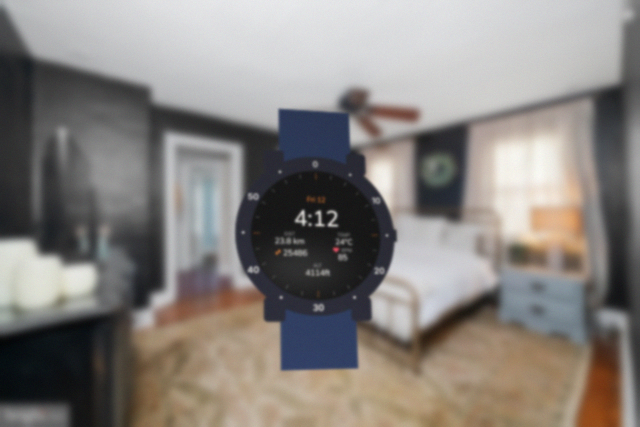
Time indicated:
4h12
